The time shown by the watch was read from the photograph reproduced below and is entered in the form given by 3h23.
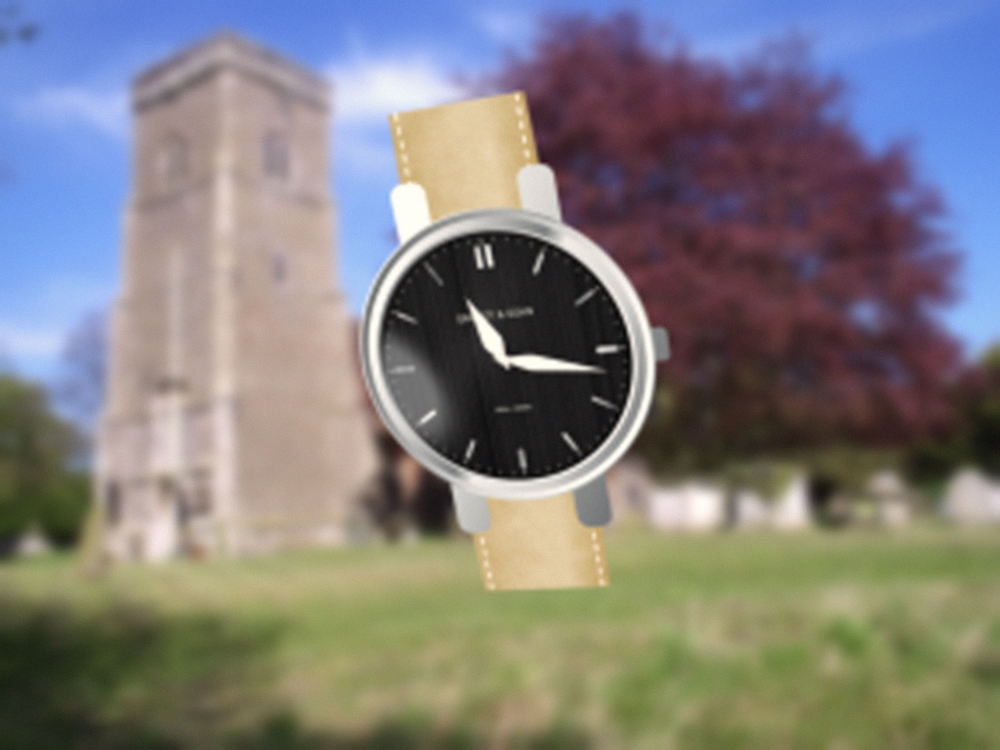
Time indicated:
11h17
